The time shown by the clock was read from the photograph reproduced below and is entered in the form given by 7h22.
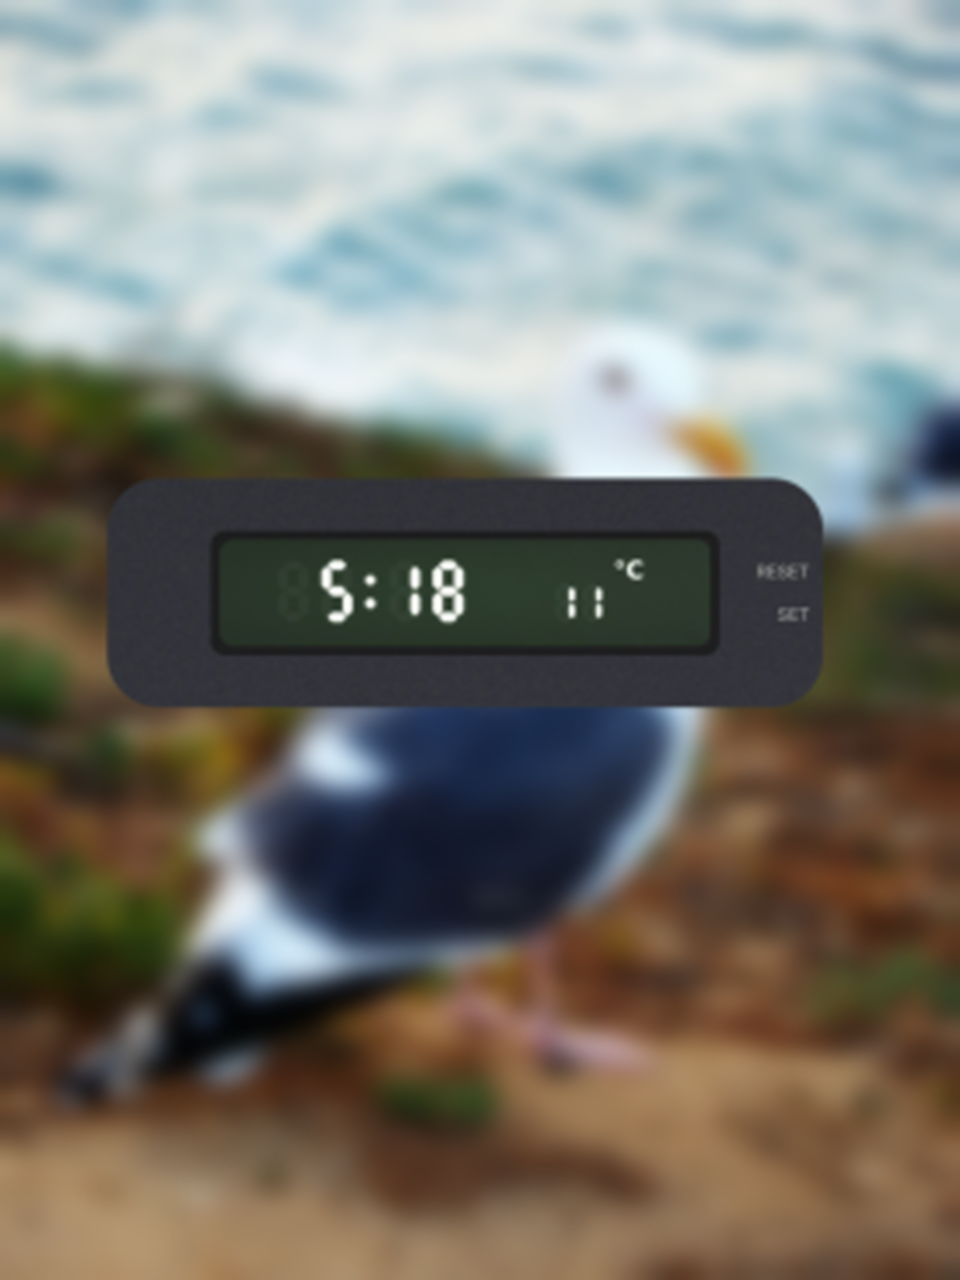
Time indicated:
5h18
